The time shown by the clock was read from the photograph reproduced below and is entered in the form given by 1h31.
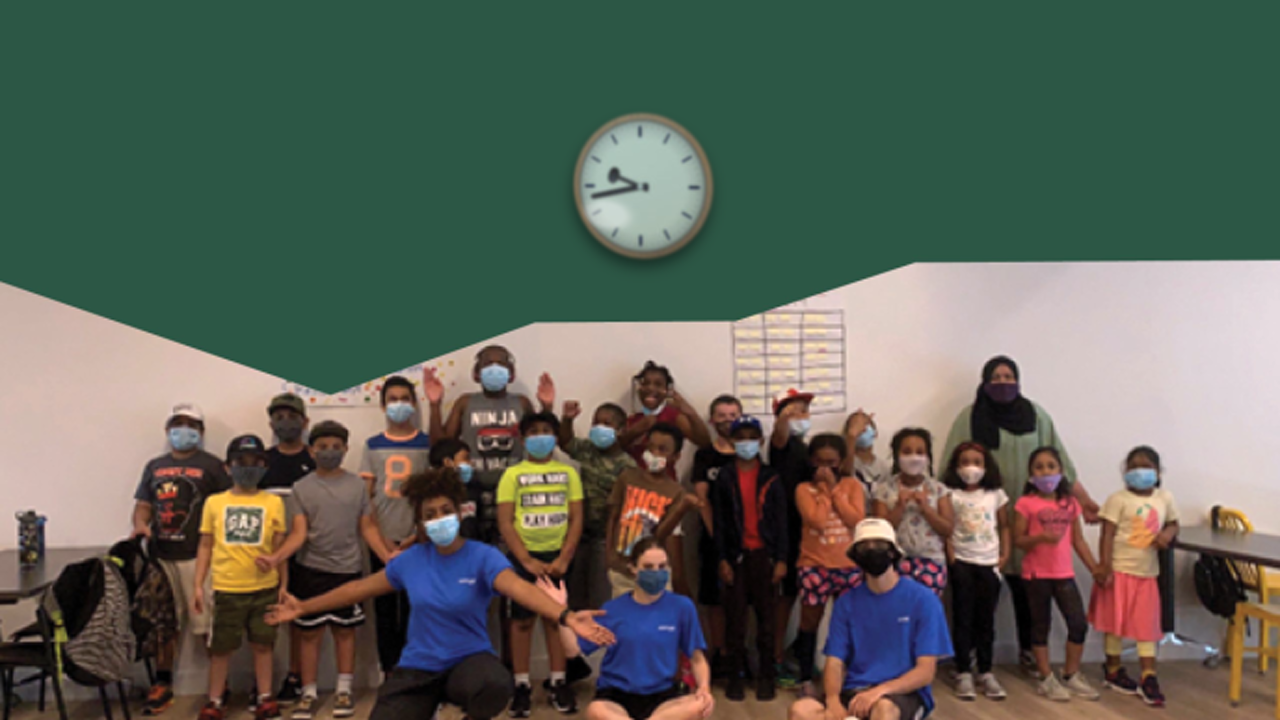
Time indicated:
9h43
